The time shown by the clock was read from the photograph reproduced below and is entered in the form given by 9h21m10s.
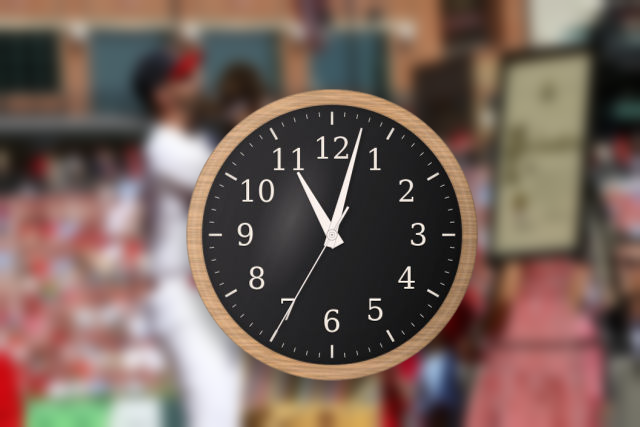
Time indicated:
11h02m35s
